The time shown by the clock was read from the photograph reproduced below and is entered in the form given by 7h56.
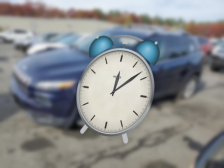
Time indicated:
12h08
